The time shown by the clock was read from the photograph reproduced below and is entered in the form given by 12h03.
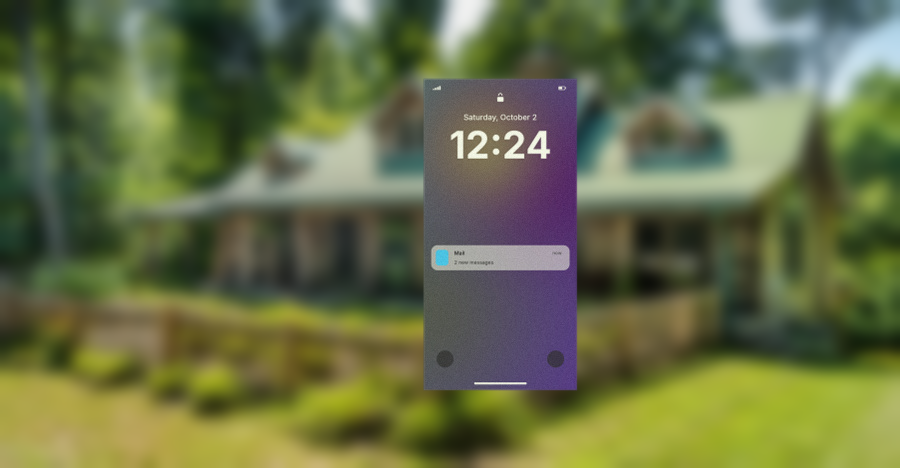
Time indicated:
12h24
